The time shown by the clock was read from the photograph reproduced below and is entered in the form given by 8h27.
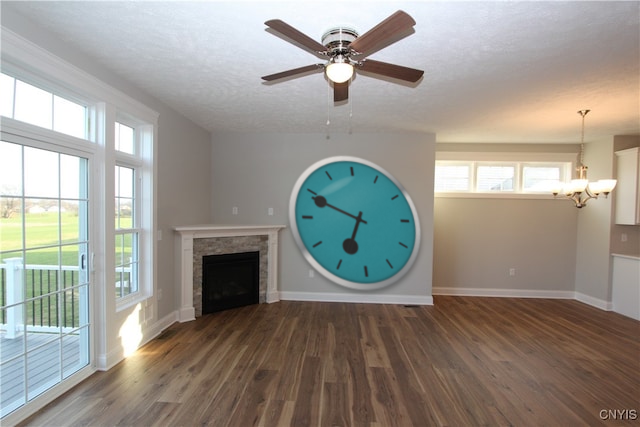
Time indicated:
6h49
